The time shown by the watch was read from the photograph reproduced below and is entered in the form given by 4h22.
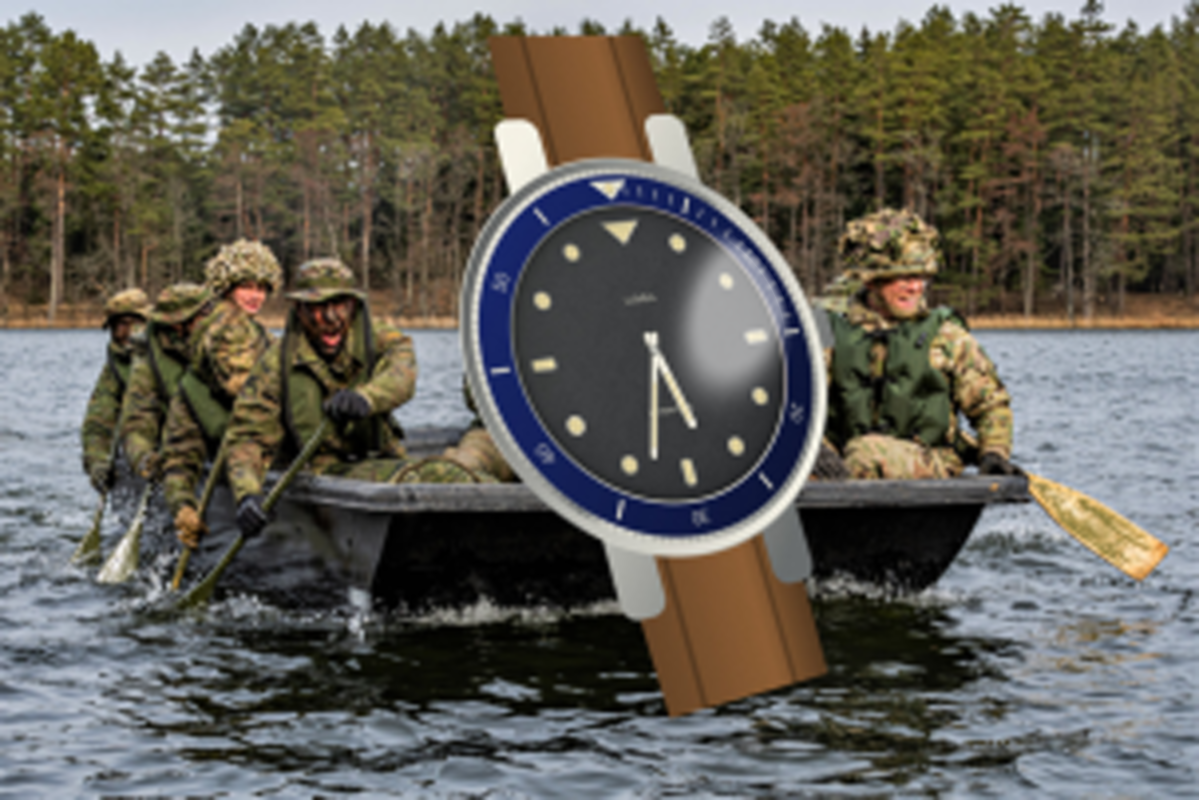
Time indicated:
5h33
